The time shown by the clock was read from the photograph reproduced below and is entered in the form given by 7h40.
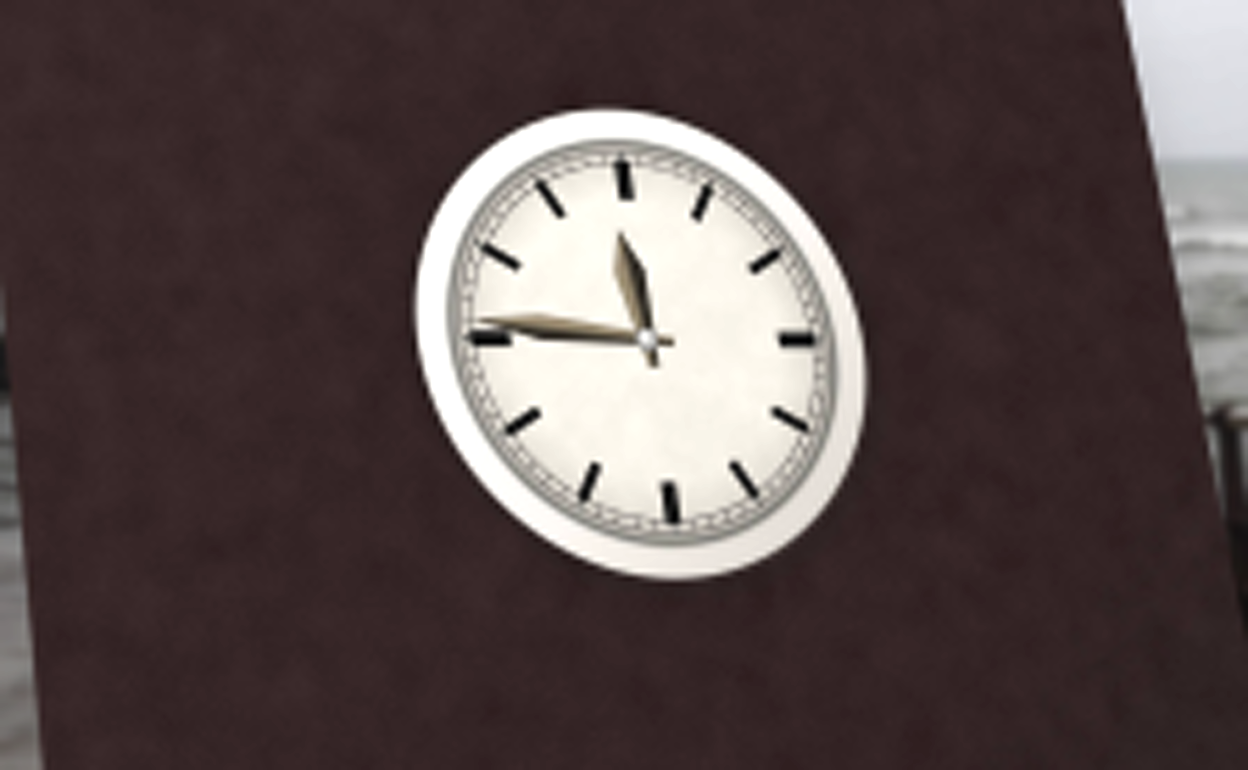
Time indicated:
11h46
